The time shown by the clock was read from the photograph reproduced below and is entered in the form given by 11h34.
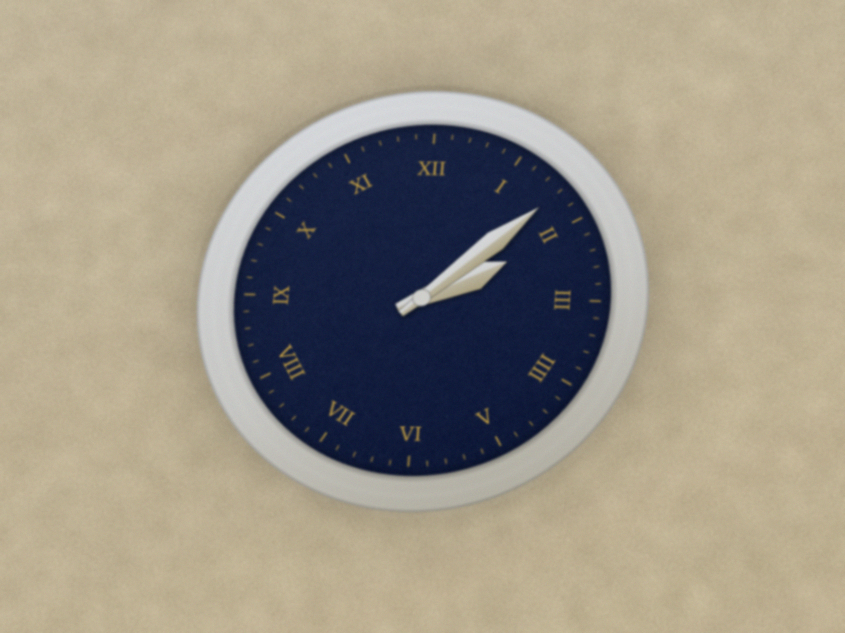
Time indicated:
2h08
